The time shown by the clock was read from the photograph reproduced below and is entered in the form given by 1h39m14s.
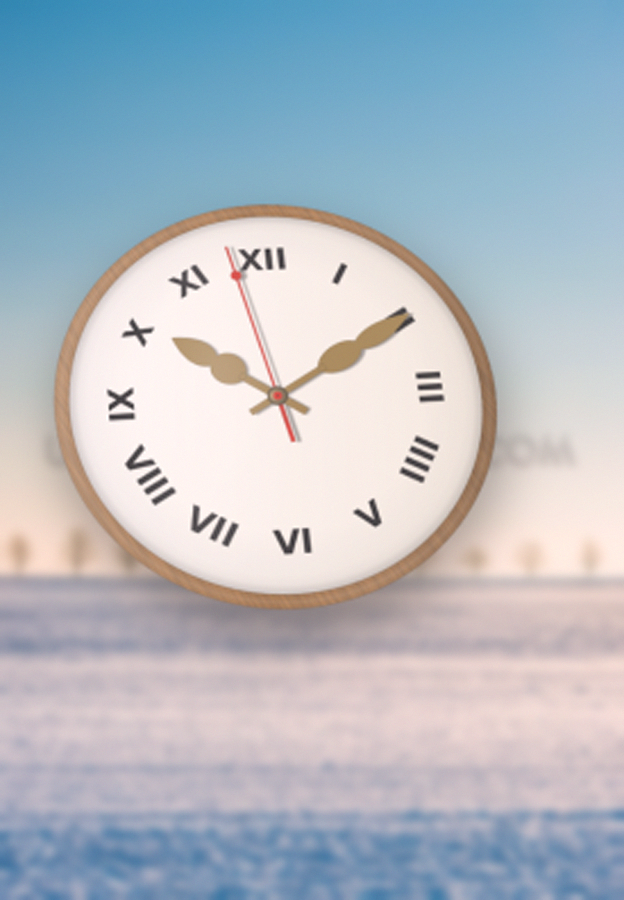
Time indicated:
10h09m58s
